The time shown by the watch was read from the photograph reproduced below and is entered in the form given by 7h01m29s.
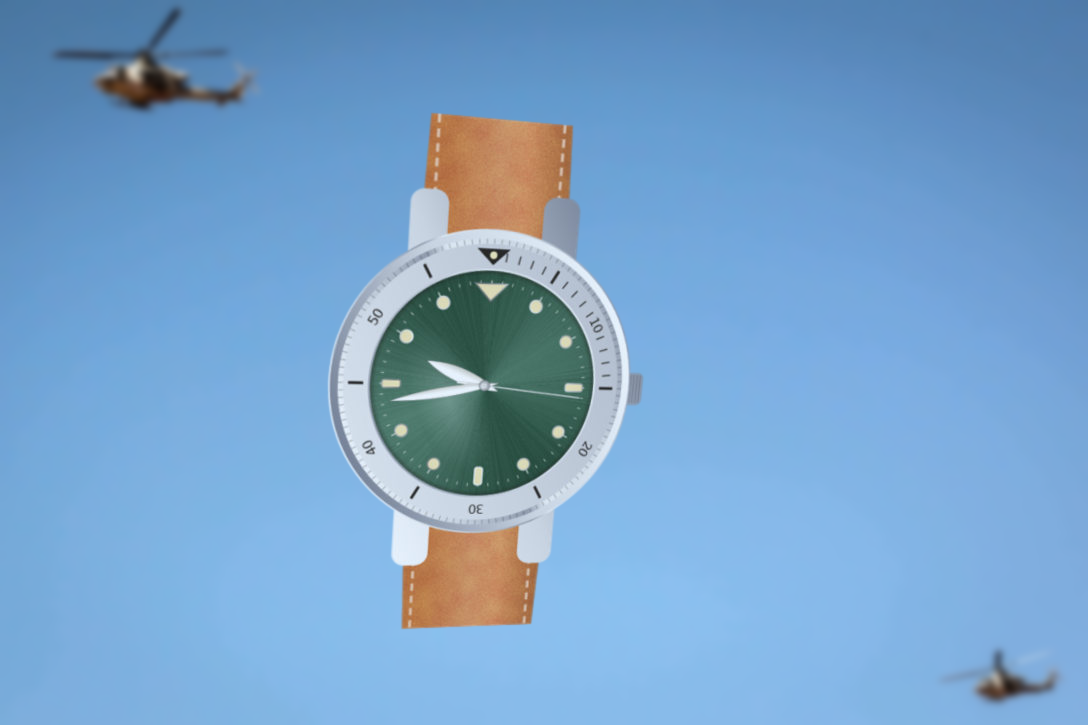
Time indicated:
9h43m16s
